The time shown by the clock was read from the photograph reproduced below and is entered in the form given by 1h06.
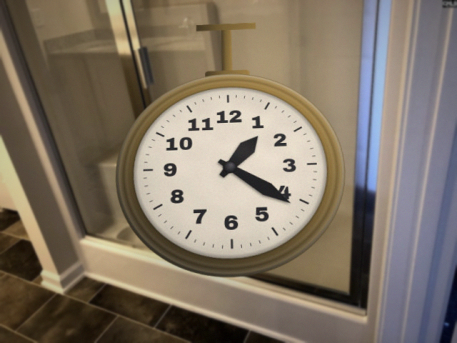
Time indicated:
1h21
